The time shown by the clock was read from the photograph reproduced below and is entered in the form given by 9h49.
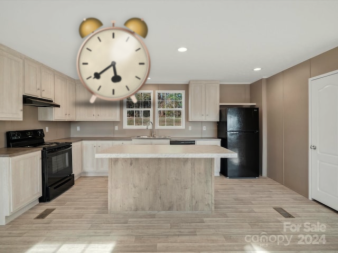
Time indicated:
5h39
